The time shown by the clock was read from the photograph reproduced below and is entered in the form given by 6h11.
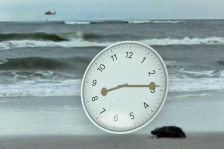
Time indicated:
8h14
